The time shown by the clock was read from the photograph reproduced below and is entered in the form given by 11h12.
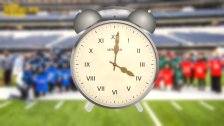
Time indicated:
4h01
